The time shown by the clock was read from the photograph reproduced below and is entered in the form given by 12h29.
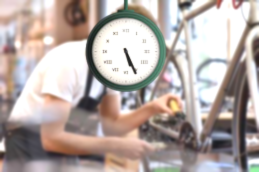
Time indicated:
5h26
